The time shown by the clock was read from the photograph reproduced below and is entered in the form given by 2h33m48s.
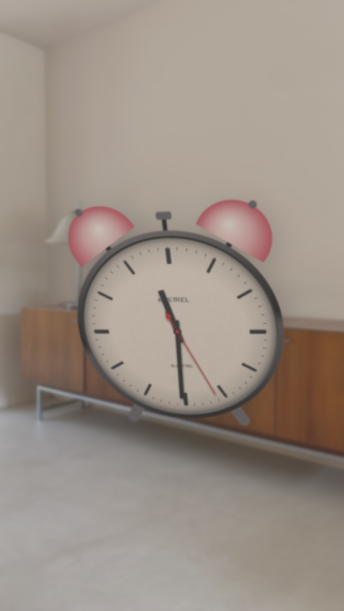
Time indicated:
11h30m26s
